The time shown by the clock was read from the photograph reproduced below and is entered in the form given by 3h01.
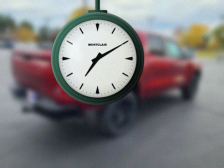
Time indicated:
7h10
